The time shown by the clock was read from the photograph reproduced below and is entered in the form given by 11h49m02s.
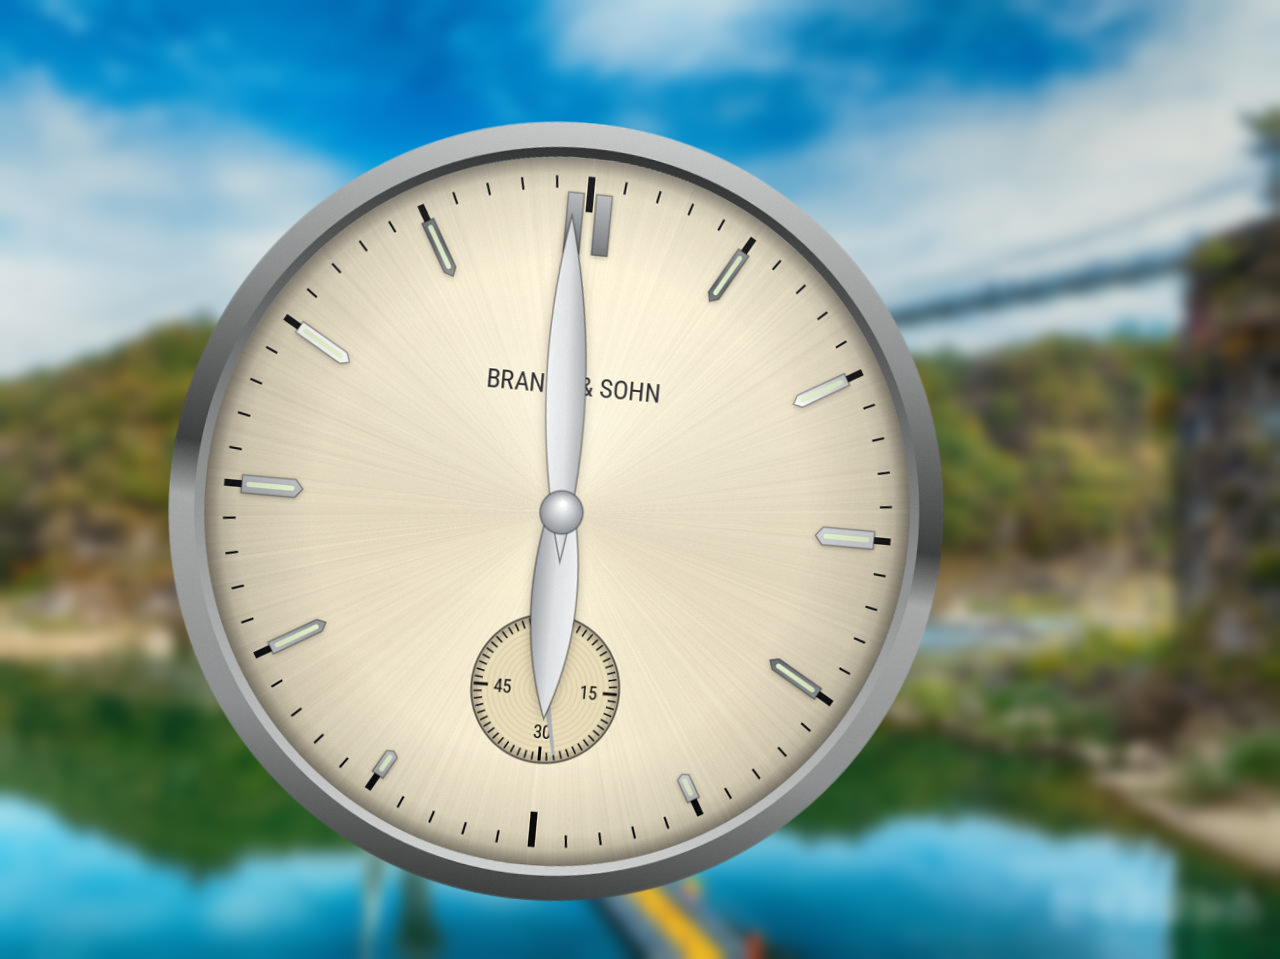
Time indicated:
5h59m28s
